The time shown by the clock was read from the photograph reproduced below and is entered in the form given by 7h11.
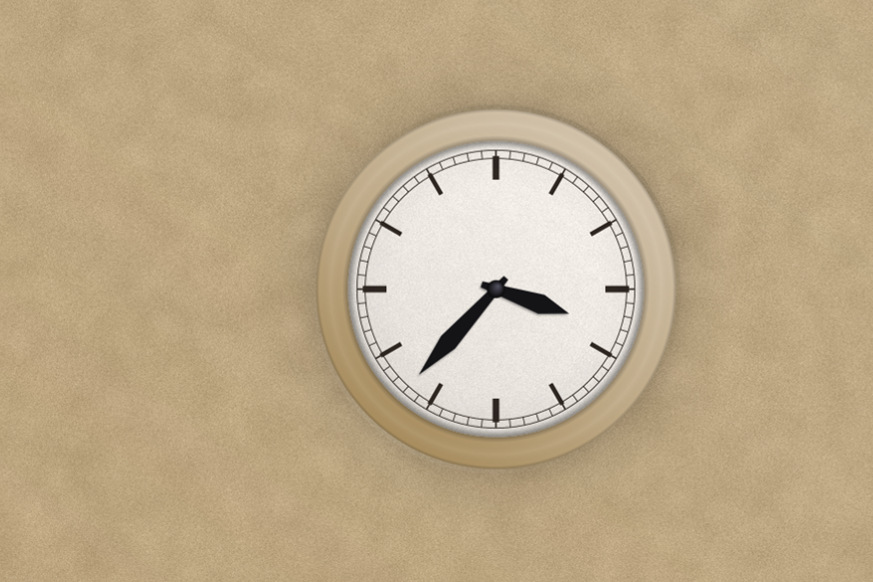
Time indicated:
3h37
